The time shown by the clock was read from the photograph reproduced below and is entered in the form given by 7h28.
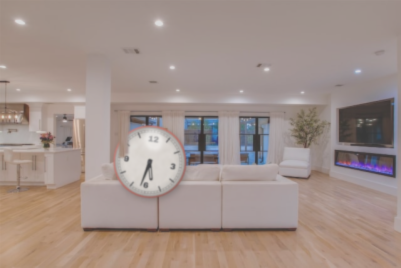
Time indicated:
5h32
